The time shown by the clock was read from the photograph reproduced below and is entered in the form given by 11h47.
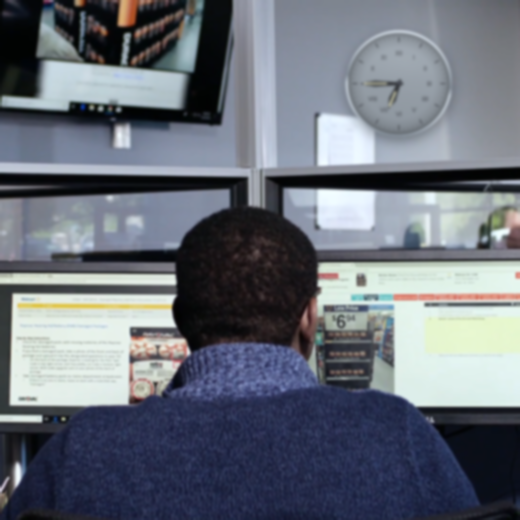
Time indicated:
6h45
